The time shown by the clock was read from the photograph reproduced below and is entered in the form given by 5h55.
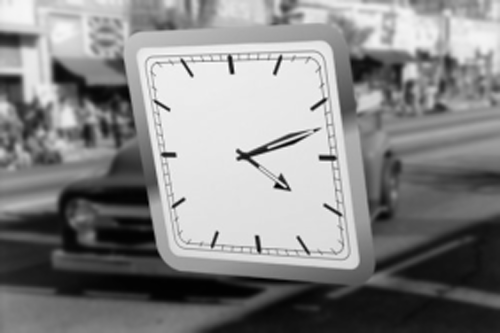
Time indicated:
4h12
